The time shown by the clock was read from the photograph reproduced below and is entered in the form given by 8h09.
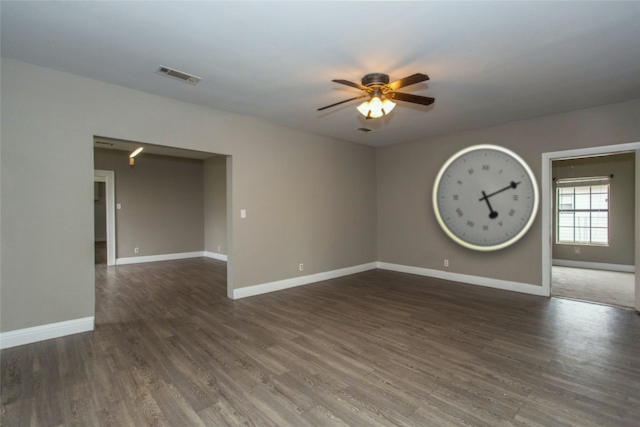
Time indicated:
5h11
